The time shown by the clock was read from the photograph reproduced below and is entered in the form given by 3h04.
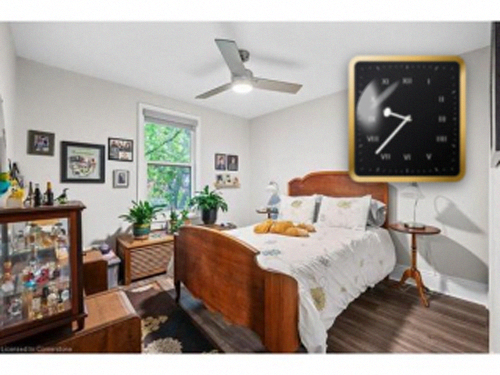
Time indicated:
9h37
